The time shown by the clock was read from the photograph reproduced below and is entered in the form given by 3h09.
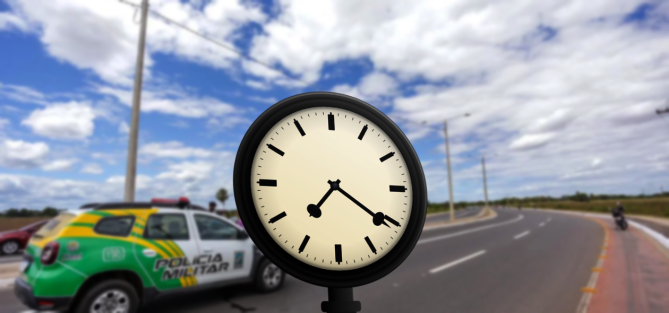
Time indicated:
7h21
